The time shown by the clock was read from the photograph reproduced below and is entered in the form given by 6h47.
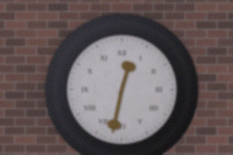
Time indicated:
12h32
